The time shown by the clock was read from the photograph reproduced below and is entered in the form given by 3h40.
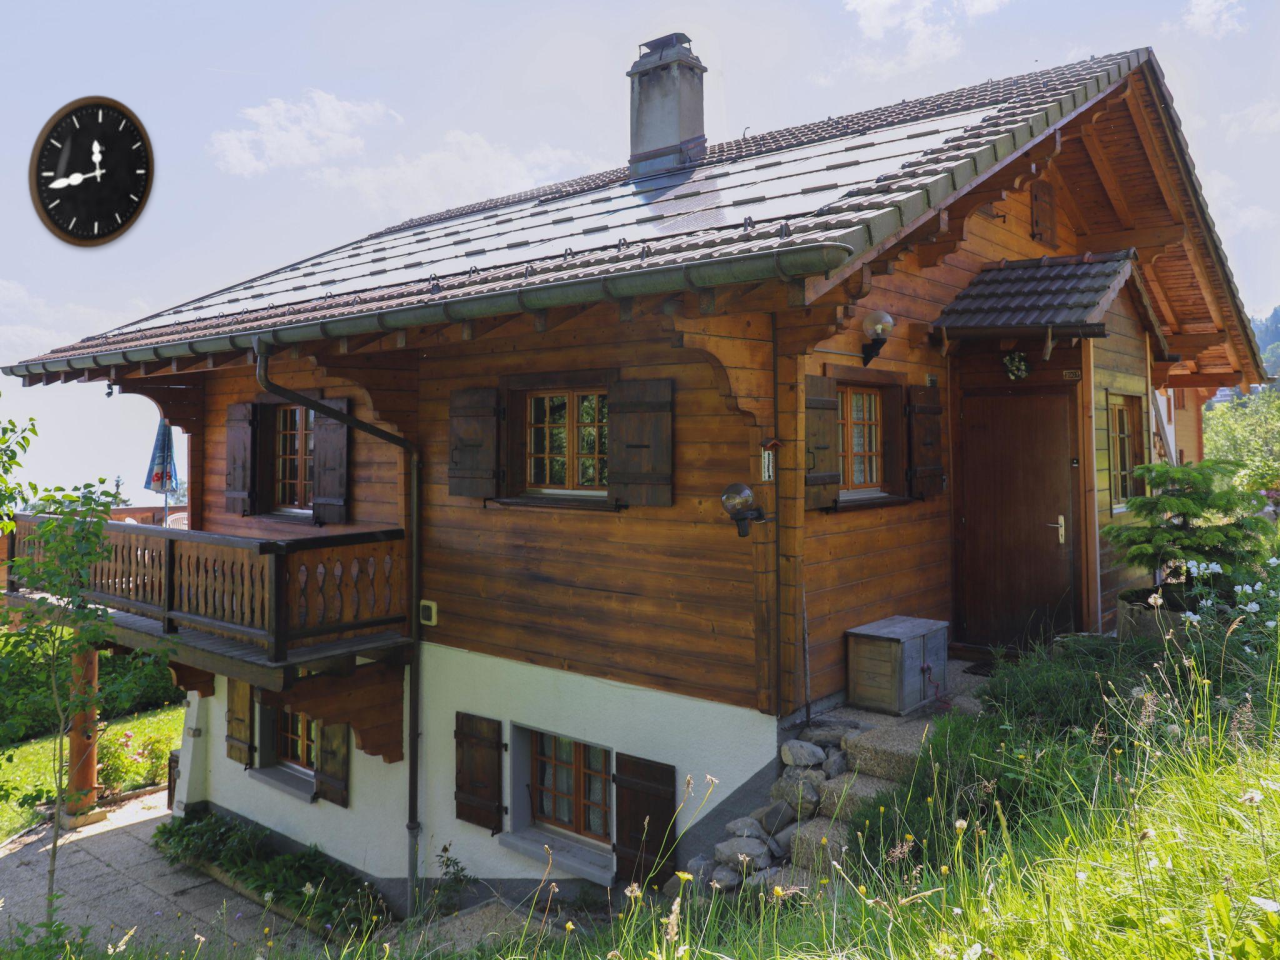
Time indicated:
11h43
